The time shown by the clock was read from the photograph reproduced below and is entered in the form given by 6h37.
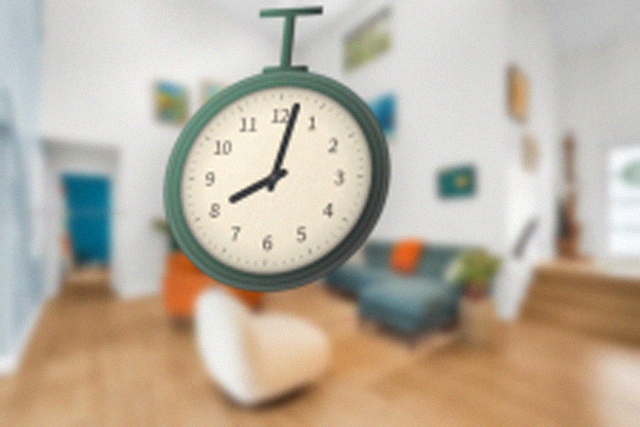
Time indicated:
8h02
